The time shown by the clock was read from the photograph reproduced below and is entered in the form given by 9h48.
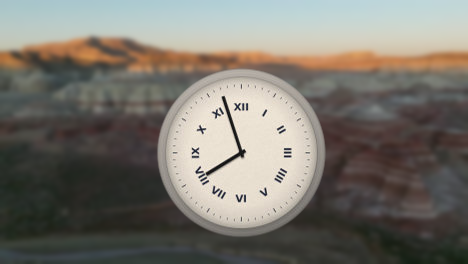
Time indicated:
7h57
